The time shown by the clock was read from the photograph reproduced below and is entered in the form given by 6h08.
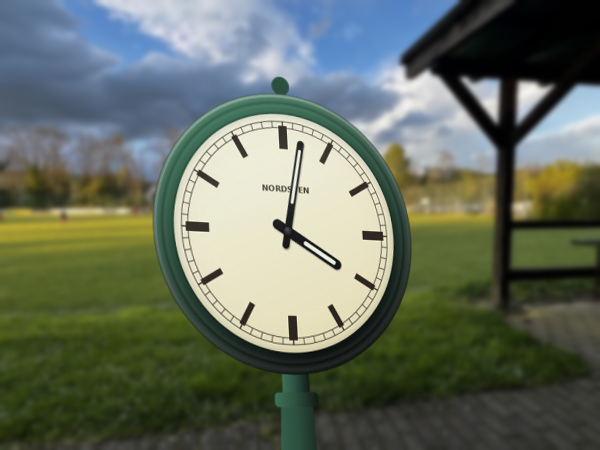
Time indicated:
4h02
